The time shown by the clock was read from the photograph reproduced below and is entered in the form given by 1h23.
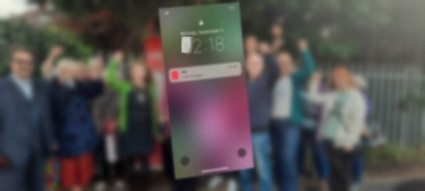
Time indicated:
2h18
